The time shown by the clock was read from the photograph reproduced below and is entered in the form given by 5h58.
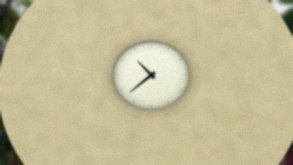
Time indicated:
10h38
